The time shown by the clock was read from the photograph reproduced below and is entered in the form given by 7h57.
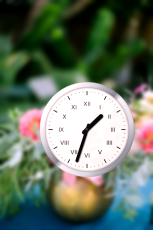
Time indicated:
1h33
